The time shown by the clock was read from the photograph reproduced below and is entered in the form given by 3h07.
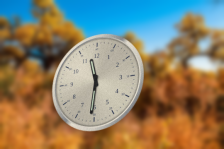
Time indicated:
11h31
